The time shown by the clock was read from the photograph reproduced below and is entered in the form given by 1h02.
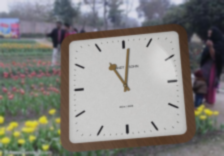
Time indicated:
11h01
